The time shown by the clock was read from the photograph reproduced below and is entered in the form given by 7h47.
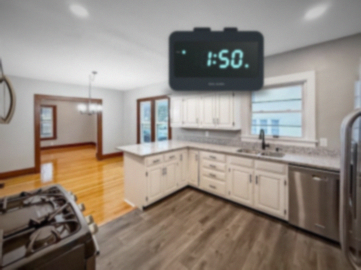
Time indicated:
1h50
